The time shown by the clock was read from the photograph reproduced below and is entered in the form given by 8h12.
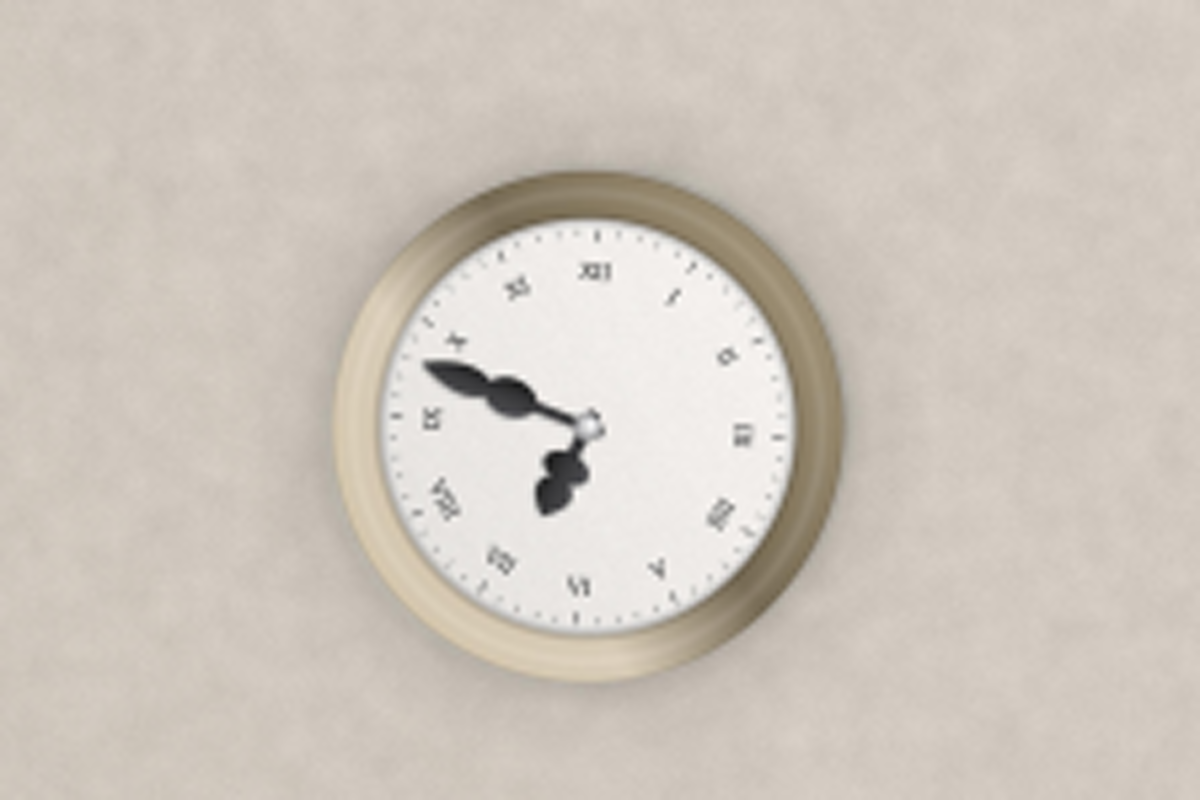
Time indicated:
6h48
